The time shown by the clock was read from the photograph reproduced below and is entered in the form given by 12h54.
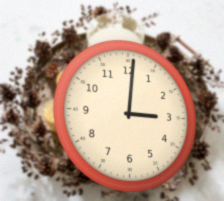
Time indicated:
3h01
